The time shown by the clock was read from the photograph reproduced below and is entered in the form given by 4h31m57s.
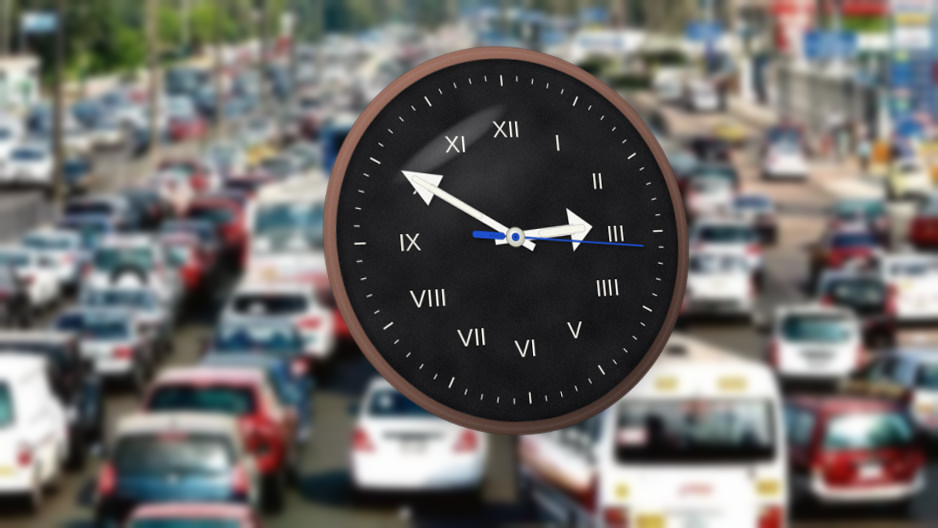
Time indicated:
2h50m16s
